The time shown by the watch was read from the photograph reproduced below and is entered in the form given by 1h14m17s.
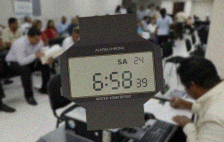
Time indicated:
6h58m39s
